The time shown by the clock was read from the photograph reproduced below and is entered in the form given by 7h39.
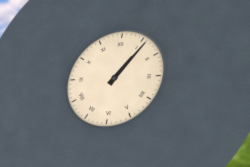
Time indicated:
1h06
